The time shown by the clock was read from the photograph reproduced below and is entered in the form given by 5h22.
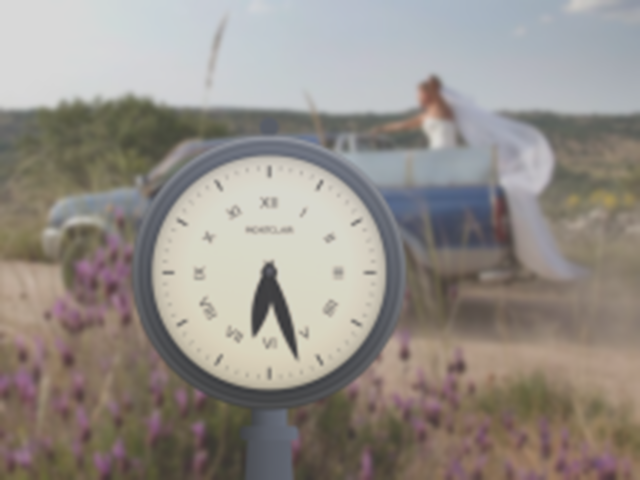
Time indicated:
6h27
